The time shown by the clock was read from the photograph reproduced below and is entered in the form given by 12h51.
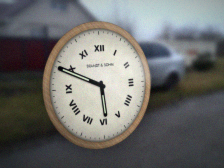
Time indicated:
5h49
